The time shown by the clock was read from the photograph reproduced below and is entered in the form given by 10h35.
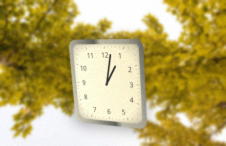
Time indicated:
1h02
